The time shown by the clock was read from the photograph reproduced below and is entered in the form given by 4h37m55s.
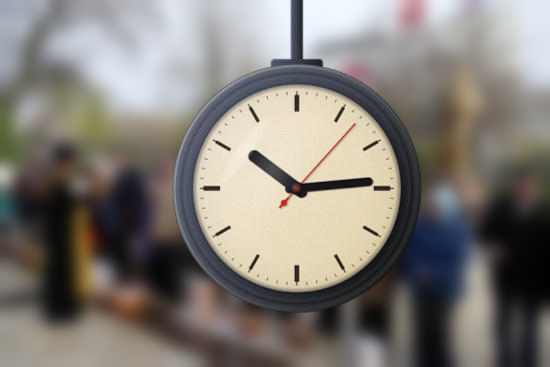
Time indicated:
10h14m07s
